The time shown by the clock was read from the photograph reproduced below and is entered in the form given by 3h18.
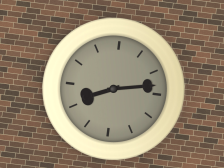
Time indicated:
8h13
